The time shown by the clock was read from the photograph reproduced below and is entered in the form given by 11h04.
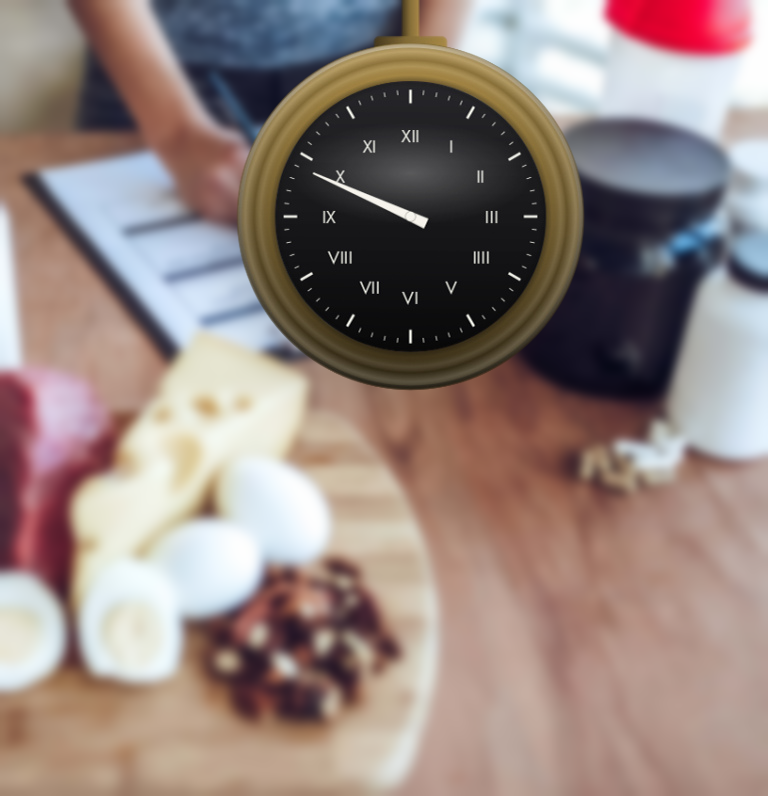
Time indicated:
9h49
